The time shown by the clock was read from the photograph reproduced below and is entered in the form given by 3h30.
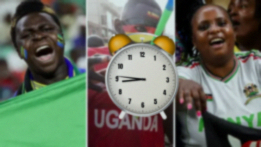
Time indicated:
8h46
